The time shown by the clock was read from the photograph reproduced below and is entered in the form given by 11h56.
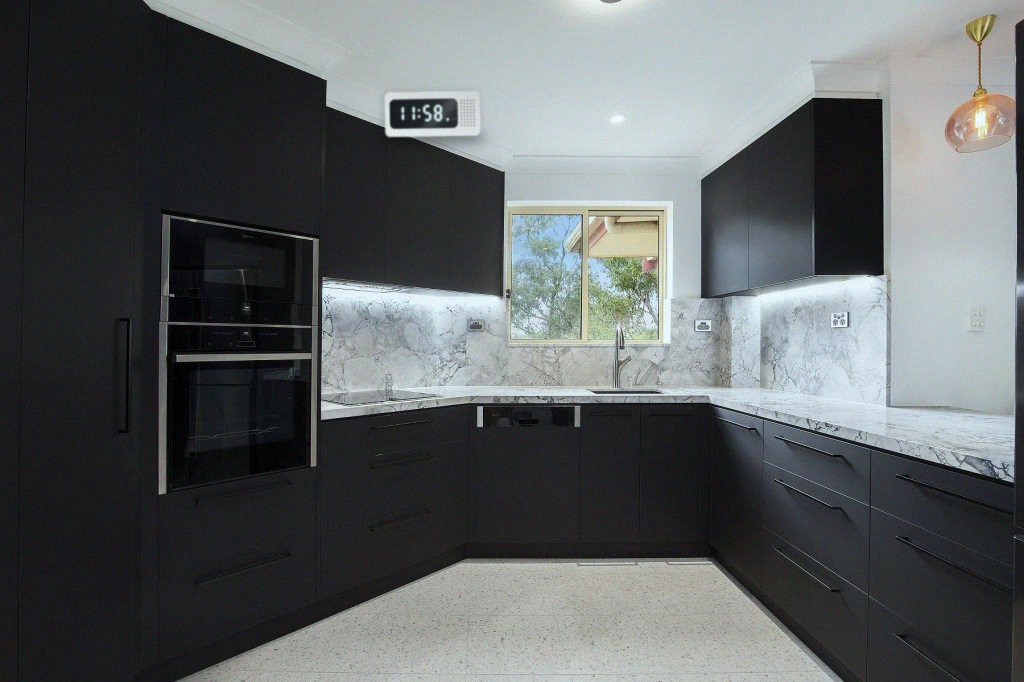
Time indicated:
11h58
